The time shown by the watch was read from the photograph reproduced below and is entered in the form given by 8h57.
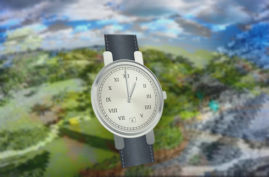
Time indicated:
1h00
